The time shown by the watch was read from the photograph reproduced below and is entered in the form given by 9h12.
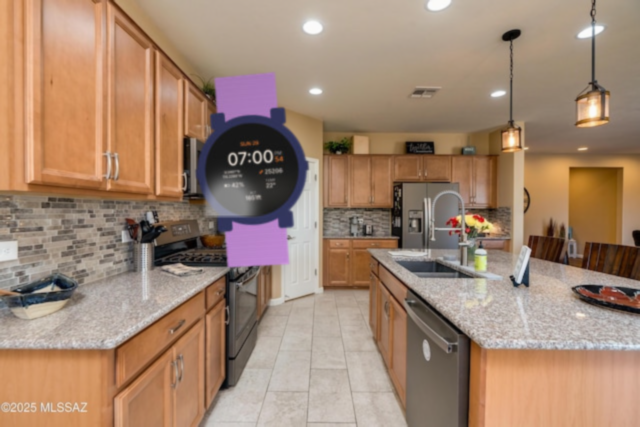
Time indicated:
7h00
